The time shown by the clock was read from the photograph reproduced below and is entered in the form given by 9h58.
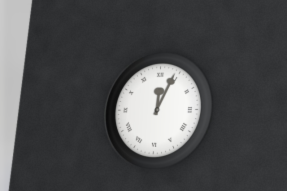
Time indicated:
12h04
